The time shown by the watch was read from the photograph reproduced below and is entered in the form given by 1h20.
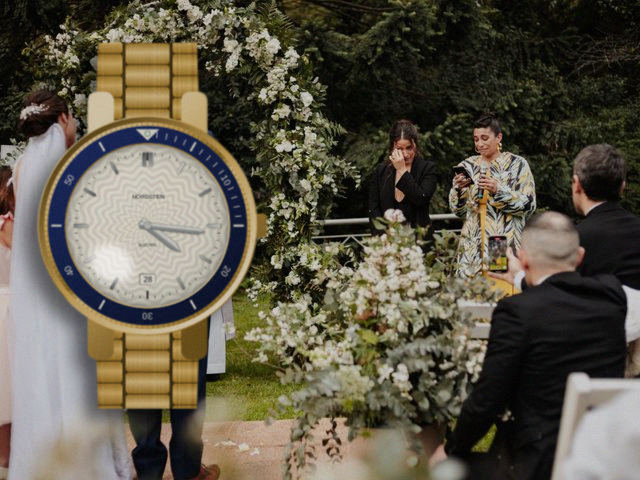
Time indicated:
4h16
